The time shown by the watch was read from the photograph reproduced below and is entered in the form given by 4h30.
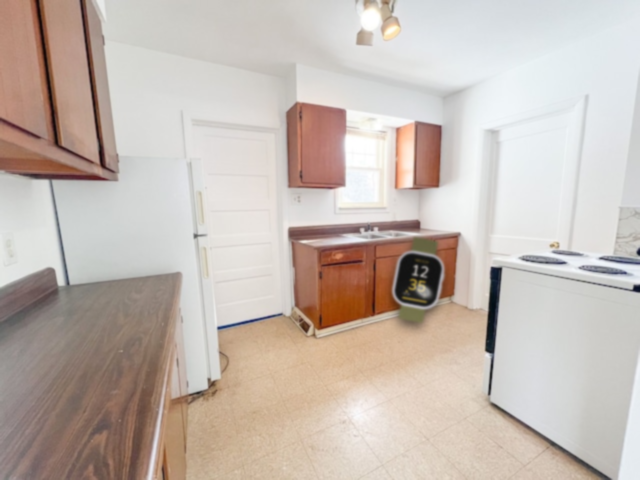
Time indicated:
12h35
